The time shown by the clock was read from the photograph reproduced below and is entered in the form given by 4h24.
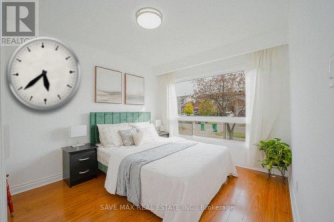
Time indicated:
5h39
